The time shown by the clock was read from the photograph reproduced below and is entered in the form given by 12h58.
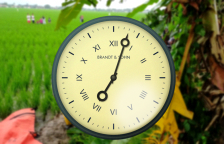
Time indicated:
7h03
